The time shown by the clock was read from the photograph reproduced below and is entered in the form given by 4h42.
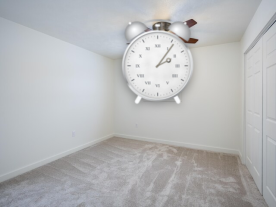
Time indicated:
2h06
